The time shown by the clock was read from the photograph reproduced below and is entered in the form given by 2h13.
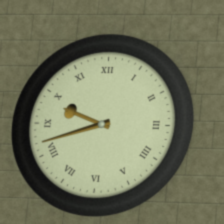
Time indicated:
9h42
